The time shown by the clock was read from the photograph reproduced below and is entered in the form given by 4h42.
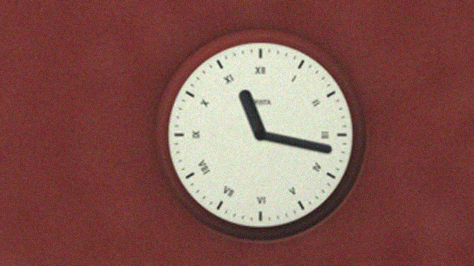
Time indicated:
11h17
